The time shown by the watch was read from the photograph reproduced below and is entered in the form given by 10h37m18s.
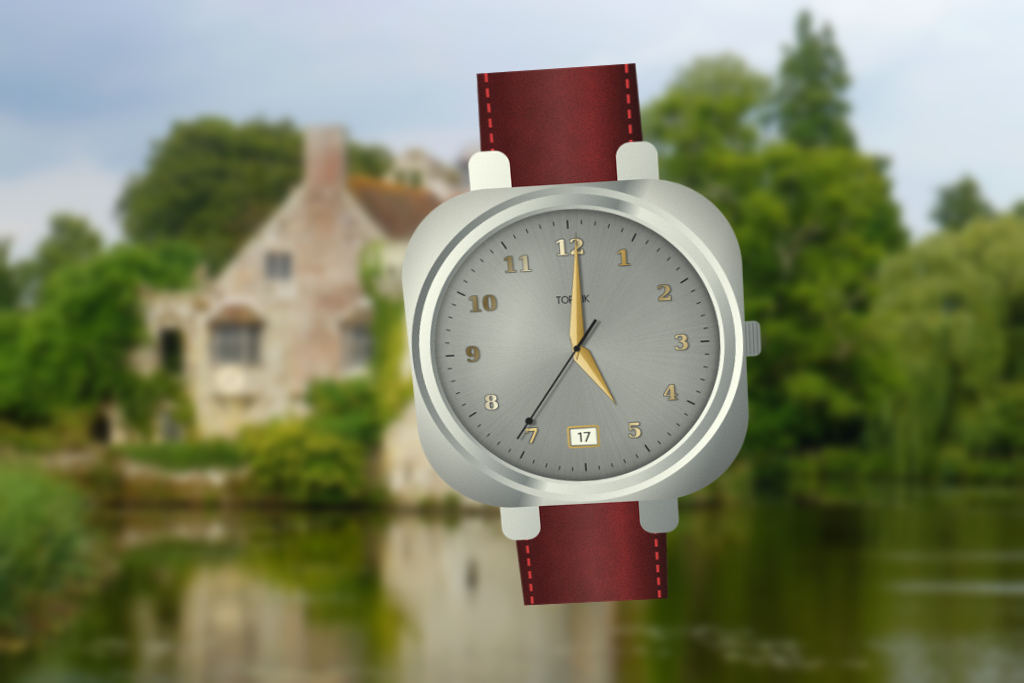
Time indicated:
5h00m36s
